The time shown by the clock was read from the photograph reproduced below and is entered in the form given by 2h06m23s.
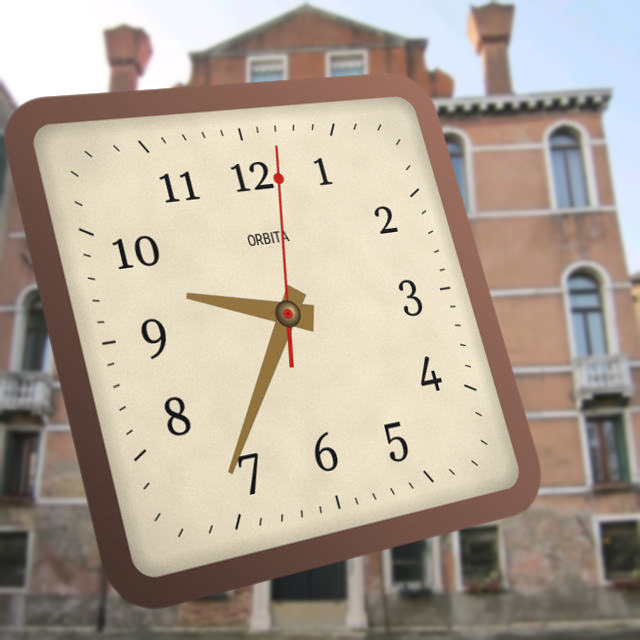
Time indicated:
9h36m02s
